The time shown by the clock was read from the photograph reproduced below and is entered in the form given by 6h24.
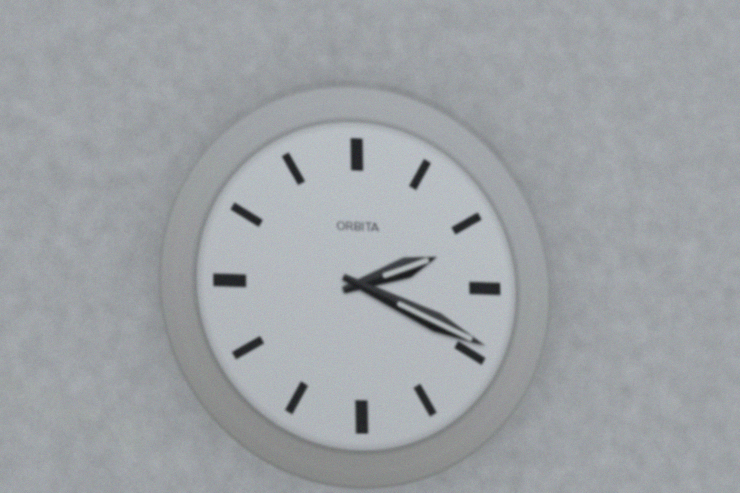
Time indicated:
2h19
